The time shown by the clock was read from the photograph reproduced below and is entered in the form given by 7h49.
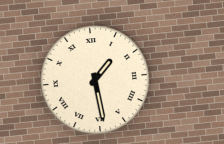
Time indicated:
1h29
